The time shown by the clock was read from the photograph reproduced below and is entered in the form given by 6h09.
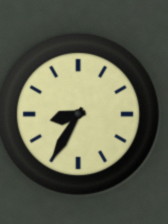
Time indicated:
8h35
